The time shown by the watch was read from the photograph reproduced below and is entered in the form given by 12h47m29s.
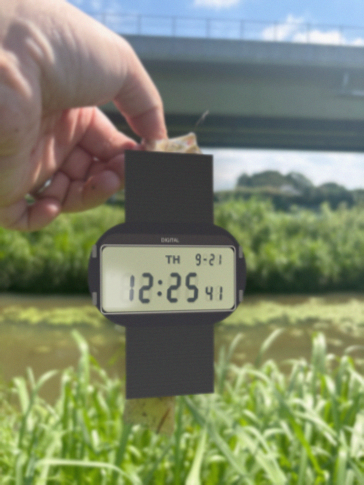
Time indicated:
12h25m41s
